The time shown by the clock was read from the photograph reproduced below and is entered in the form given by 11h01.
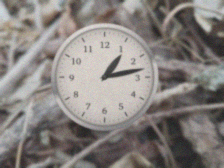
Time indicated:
1h13
